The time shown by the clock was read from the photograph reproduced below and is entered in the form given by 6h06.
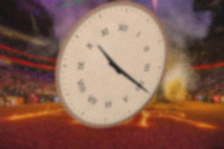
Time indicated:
10h20
